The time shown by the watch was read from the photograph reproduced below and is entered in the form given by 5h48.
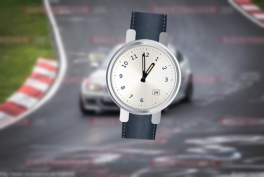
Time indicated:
12h59
